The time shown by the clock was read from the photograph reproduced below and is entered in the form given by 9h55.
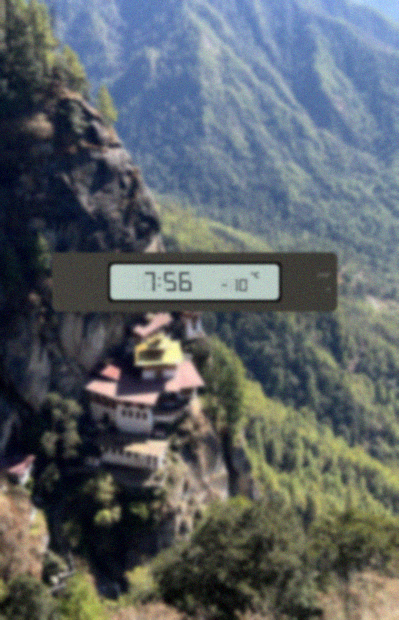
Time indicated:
7h56
